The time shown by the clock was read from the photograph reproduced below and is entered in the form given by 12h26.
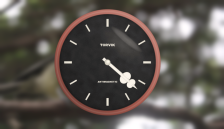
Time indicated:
4h22
